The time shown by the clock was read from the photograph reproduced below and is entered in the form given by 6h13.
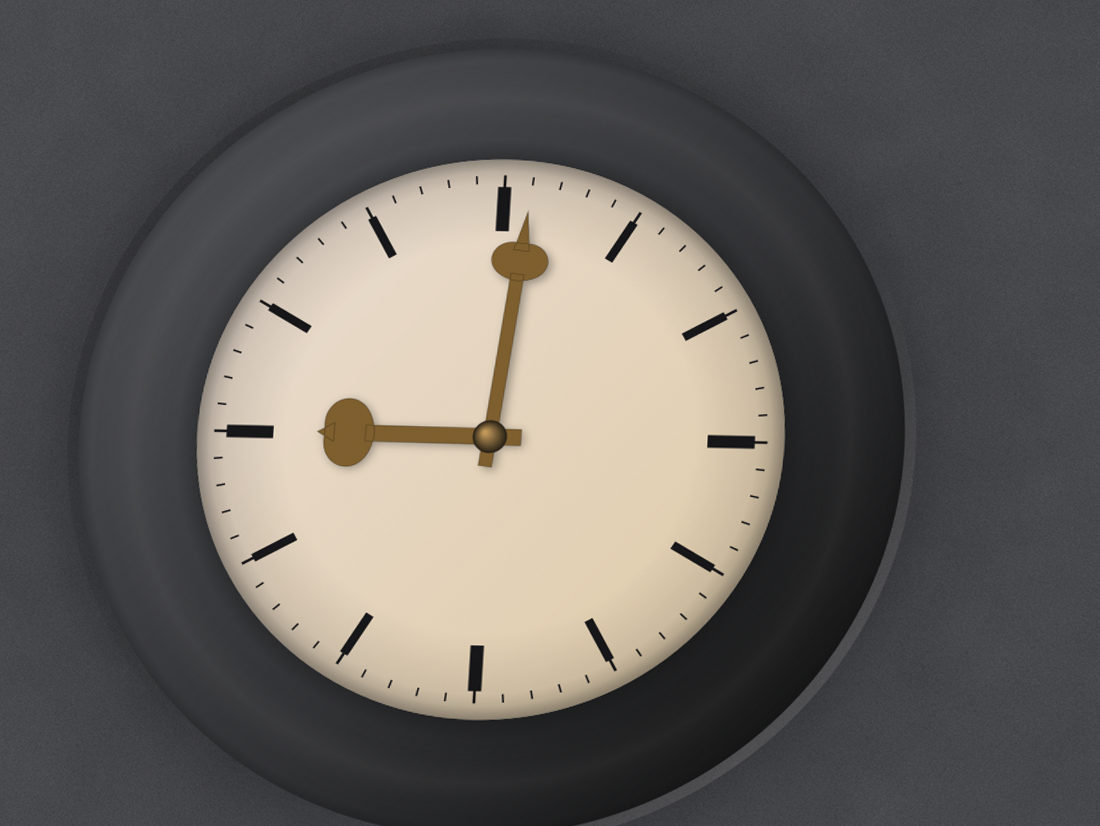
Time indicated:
9h01
